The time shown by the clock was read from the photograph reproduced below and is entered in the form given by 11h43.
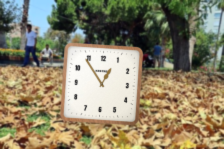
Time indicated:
12h54
